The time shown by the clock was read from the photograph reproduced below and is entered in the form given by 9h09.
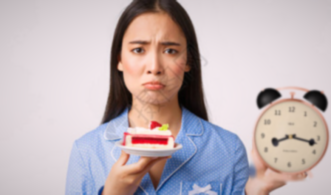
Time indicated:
8h17
